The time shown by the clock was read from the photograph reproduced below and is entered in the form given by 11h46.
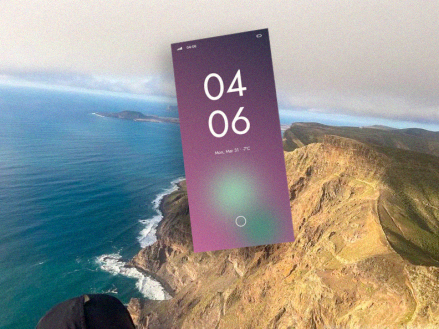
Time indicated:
4h06
